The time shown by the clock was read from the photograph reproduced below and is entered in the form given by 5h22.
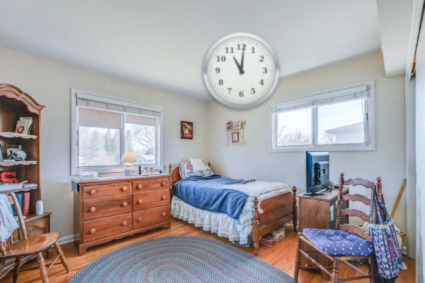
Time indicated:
11h01
